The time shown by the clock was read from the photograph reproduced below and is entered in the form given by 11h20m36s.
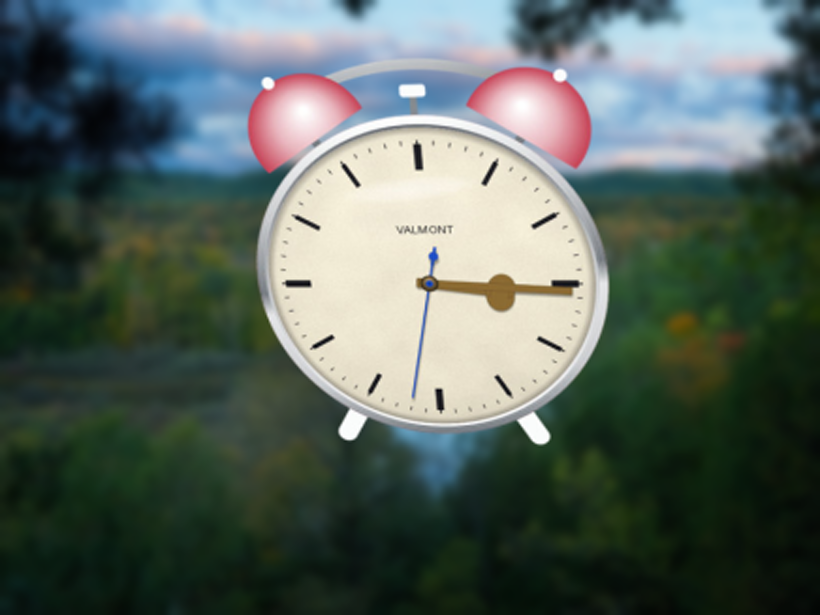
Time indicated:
3h15m32s
